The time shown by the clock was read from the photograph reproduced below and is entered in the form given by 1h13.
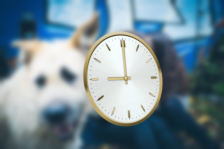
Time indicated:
9h00
